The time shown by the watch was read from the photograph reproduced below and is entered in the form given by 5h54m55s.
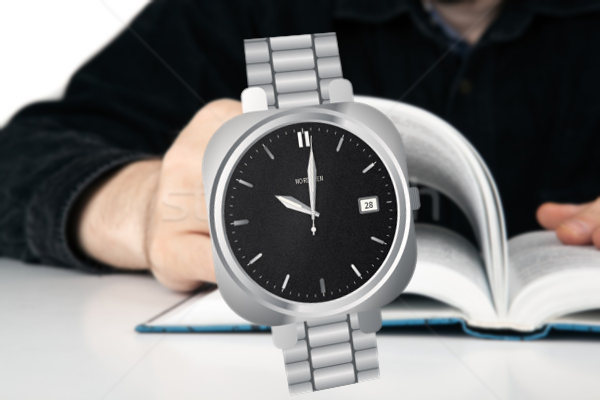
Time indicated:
10h01m01s
